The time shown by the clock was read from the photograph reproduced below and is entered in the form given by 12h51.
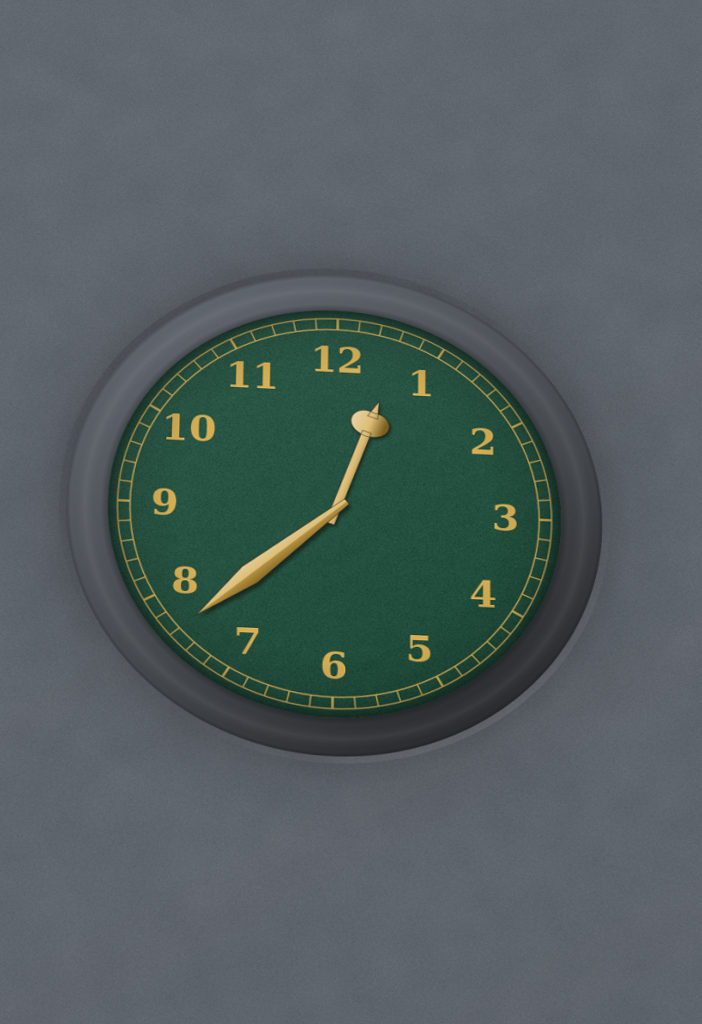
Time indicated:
12h38
